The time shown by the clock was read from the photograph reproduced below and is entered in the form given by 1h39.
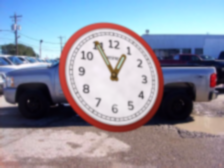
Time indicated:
12h55
